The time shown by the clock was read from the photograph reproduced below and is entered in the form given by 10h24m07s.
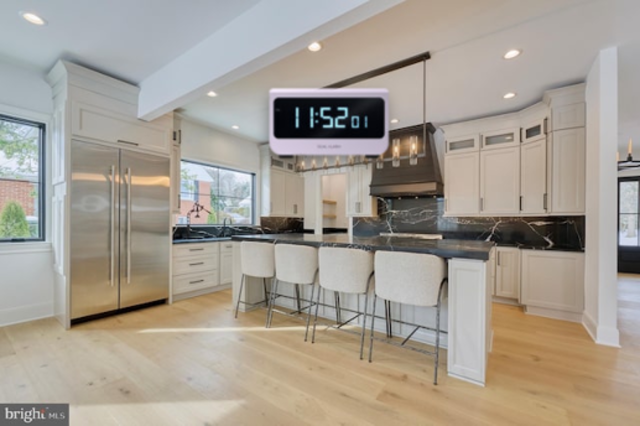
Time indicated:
11h52m01s
